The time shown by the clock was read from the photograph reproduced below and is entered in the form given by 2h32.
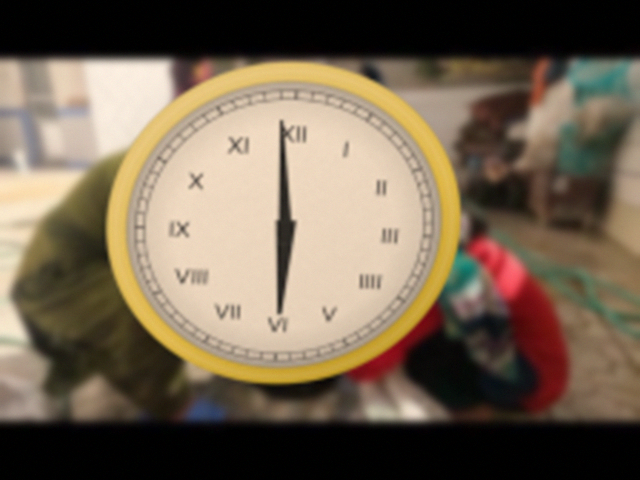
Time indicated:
5h59
